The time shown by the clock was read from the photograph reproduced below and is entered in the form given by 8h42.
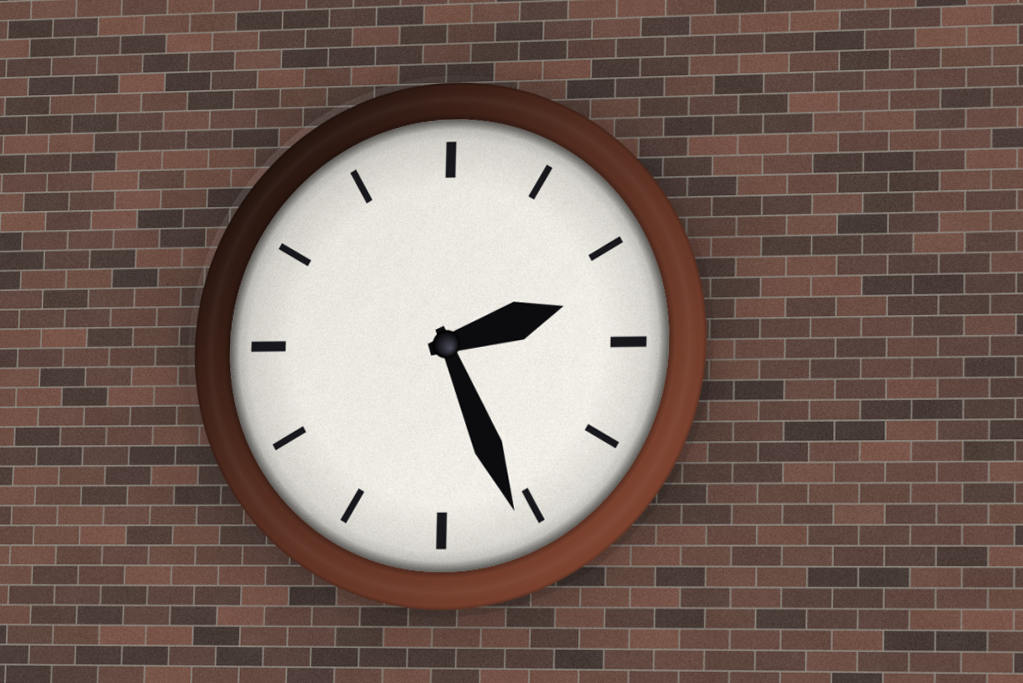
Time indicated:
2h26
